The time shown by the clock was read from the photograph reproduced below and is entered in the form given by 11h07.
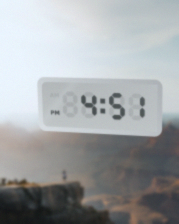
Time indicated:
4h51
